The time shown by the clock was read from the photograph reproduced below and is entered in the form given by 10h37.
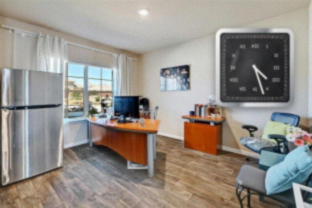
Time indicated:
4h27
